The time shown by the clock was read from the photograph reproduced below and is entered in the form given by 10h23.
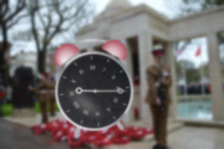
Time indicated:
9h16
